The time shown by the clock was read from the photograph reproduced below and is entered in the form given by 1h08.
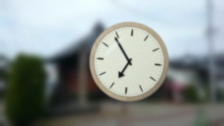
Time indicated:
6h54
